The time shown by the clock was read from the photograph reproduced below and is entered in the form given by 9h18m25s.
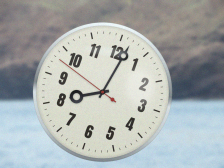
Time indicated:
8h01m48s
